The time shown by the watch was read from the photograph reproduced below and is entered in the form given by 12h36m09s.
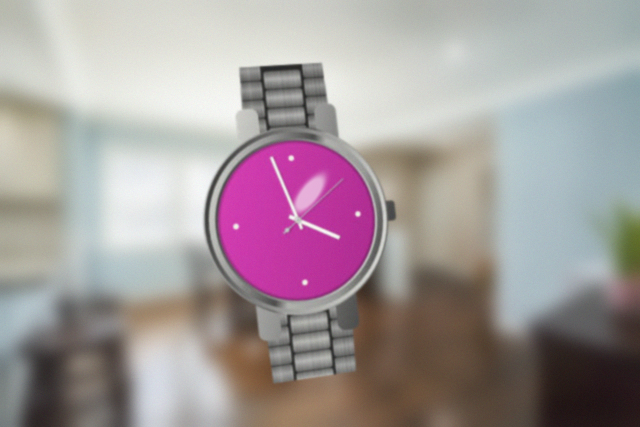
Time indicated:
3h57m09s
